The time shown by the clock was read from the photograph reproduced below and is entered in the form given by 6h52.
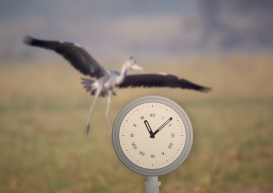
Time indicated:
11h08
